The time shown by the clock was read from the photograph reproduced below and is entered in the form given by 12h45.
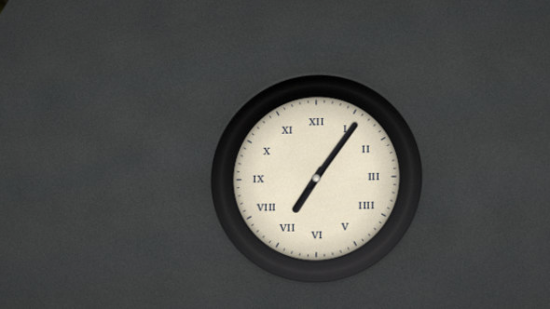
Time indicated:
7h06
